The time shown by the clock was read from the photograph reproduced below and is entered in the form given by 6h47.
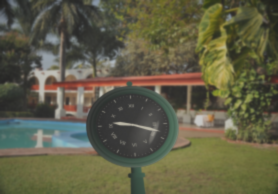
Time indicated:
9h18
